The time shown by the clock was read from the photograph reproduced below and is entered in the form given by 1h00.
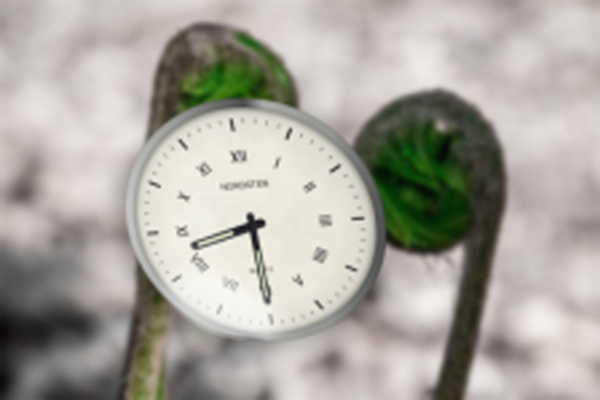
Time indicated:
8h30
